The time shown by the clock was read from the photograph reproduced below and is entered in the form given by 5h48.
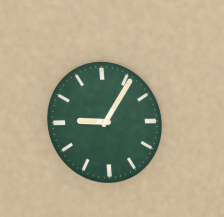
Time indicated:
9h06
